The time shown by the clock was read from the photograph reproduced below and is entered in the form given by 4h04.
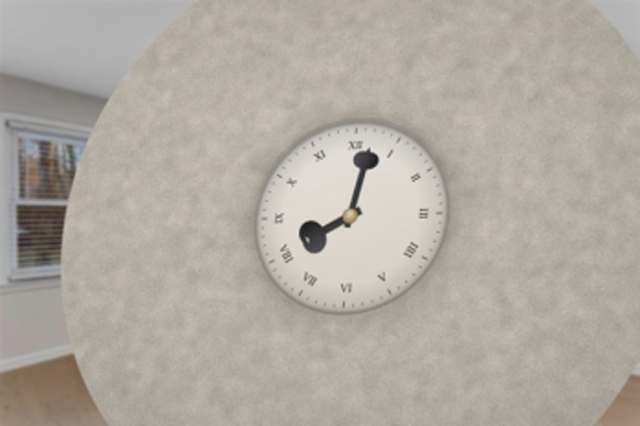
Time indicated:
8h02
